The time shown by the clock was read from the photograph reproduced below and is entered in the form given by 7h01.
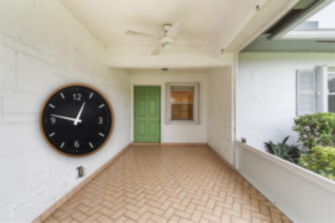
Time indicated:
12h47
